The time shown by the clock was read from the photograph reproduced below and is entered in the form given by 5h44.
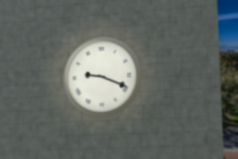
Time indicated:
9h19
